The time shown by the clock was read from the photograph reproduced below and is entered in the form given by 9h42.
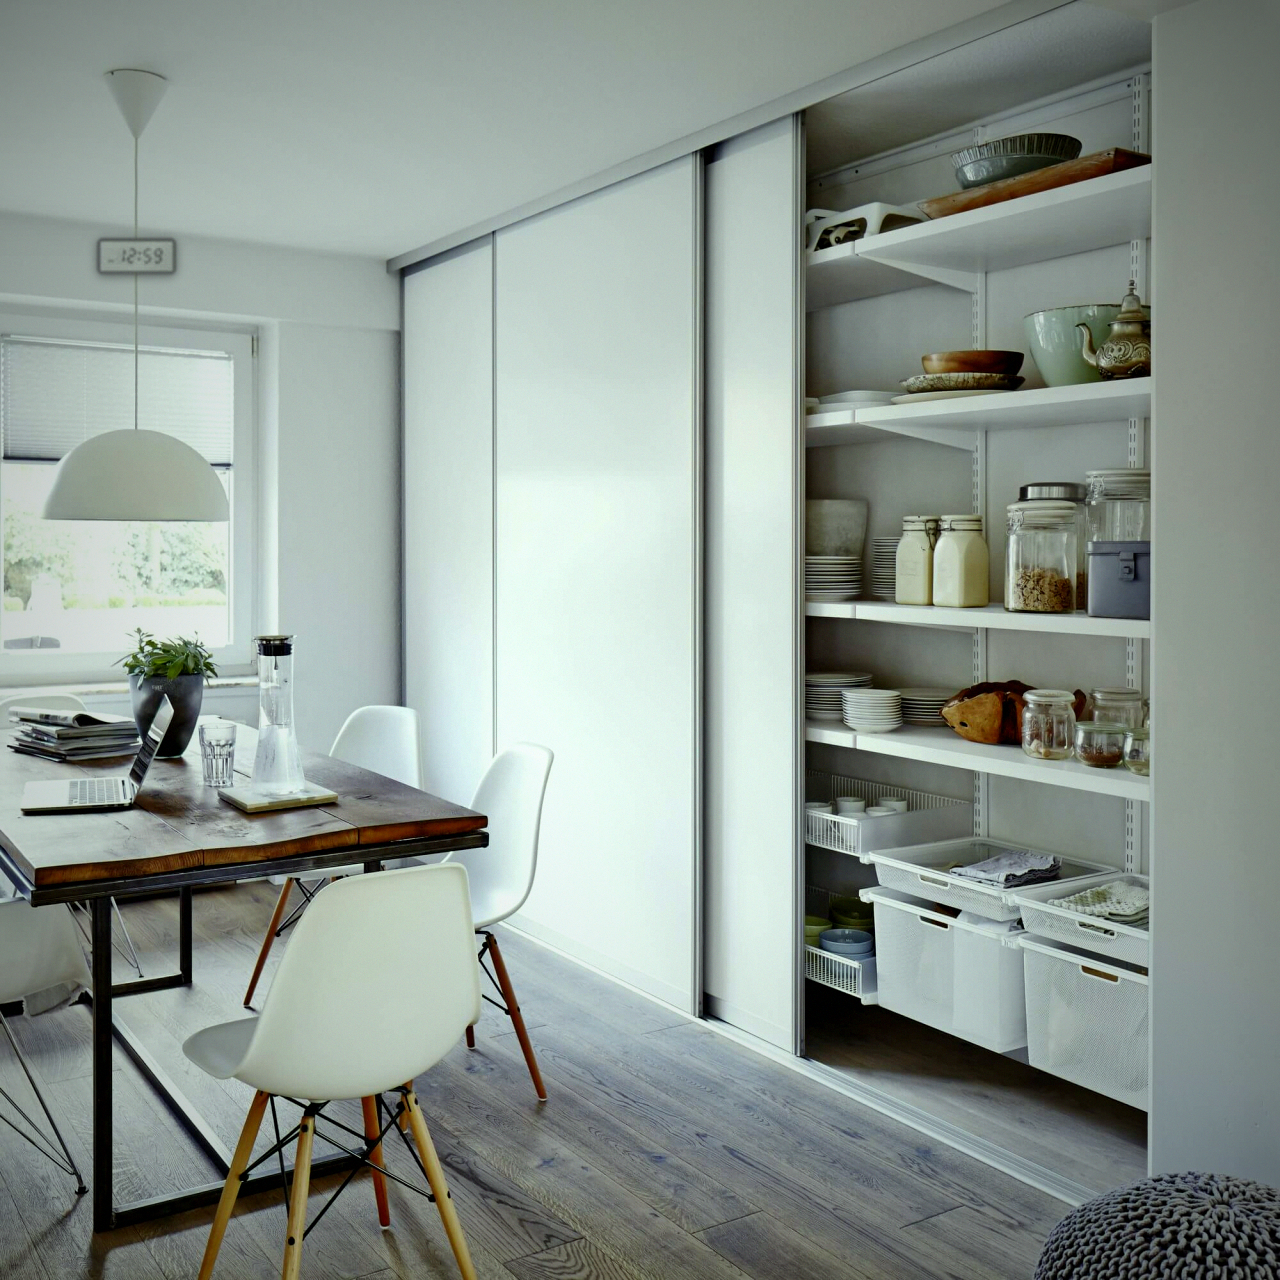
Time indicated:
12h59
